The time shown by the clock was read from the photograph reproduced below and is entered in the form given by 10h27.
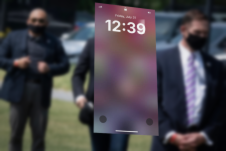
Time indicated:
12h39
